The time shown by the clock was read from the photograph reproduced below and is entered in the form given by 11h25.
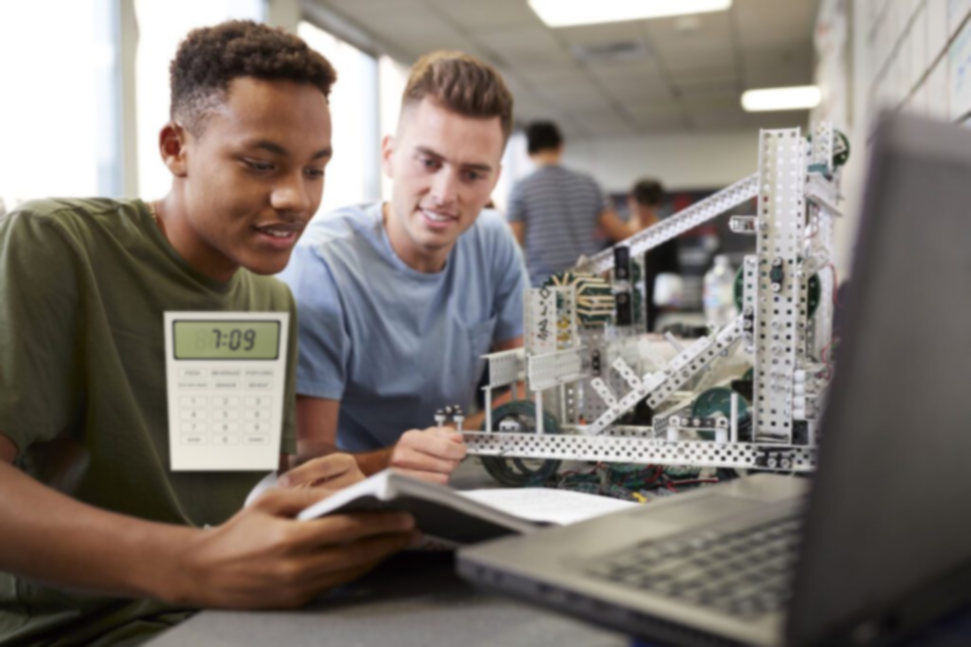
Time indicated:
7h09
